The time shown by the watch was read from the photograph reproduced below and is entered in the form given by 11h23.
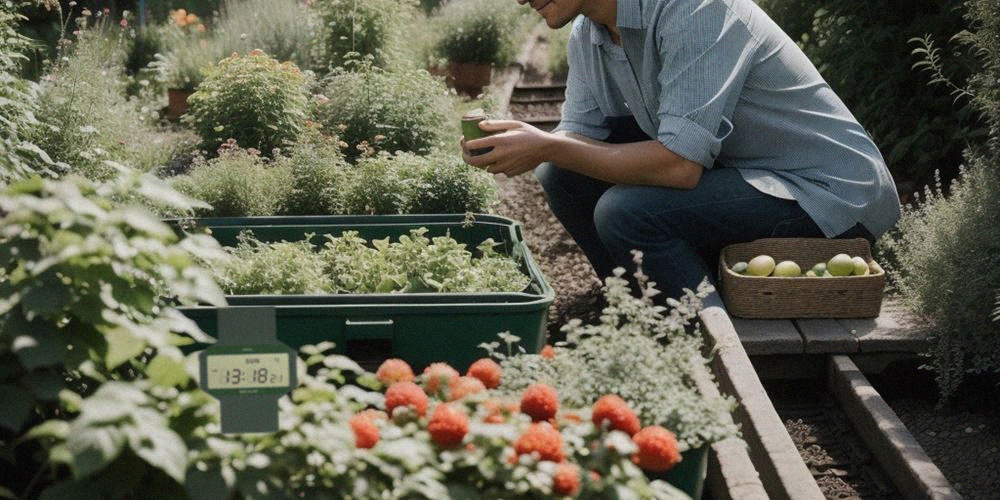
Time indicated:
13h18
